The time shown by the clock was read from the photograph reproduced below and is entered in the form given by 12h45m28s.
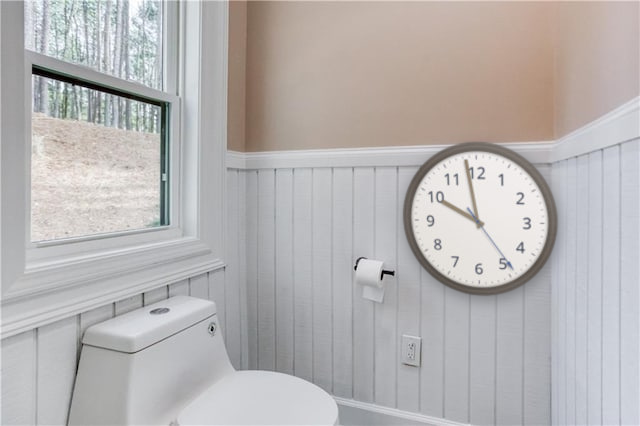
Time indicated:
9h58m24s
